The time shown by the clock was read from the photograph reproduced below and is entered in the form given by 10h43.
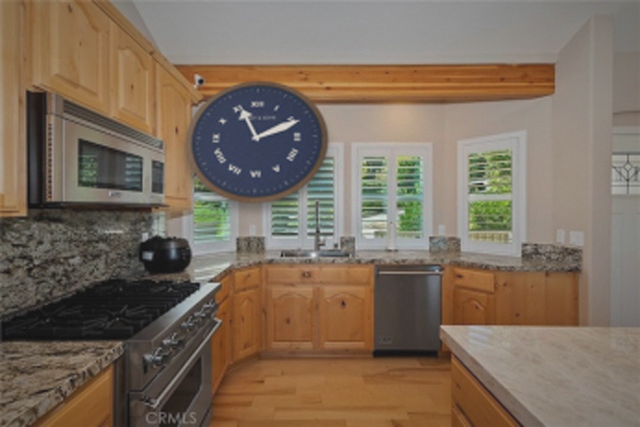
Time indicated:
11h11
